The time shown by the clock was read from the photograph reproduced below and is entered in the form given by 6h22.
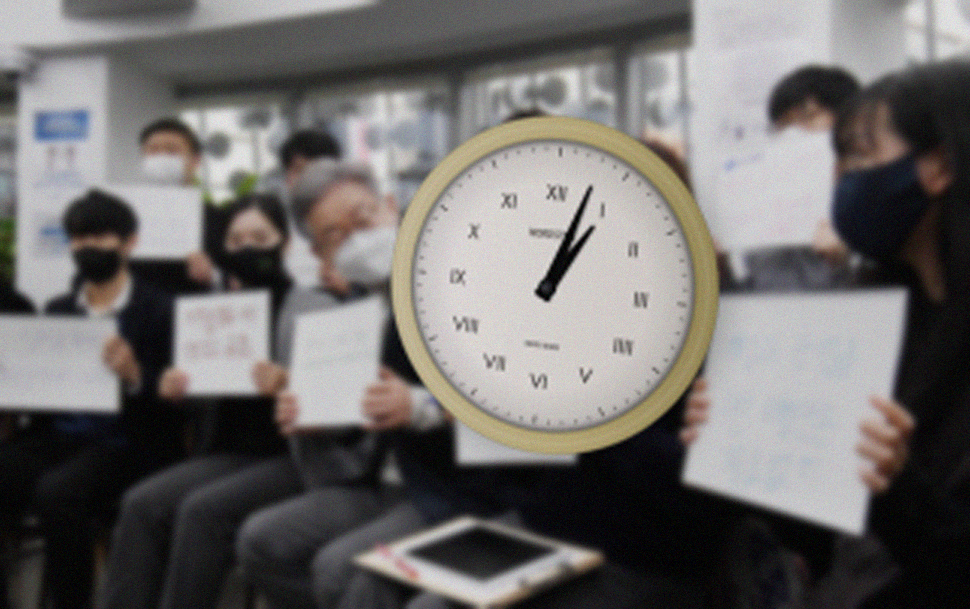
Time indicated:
1h03
